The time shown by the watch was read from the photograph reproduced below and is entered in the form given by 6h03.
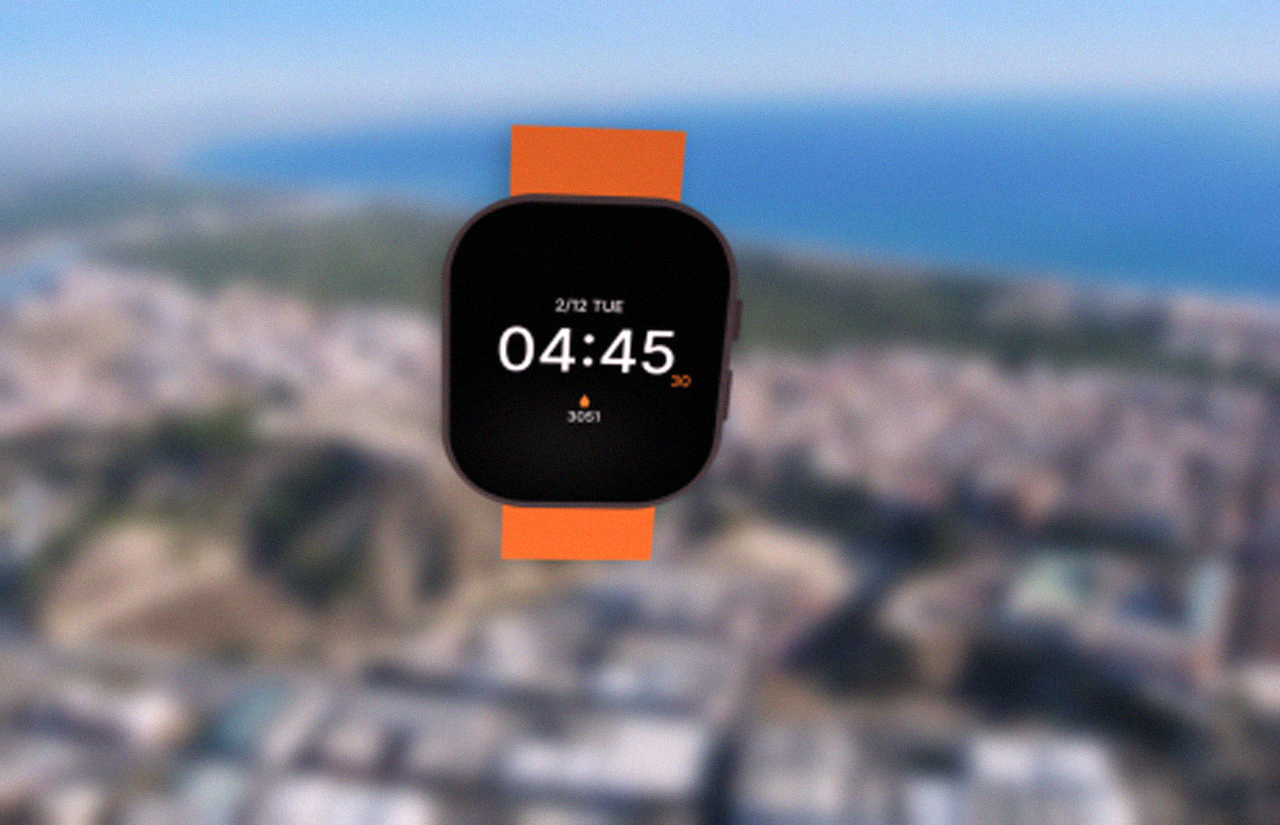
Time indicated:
4h45
